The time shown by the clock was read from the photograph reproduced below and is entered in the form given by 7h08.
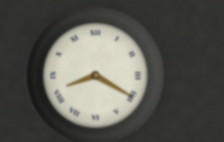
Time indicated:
8h20
